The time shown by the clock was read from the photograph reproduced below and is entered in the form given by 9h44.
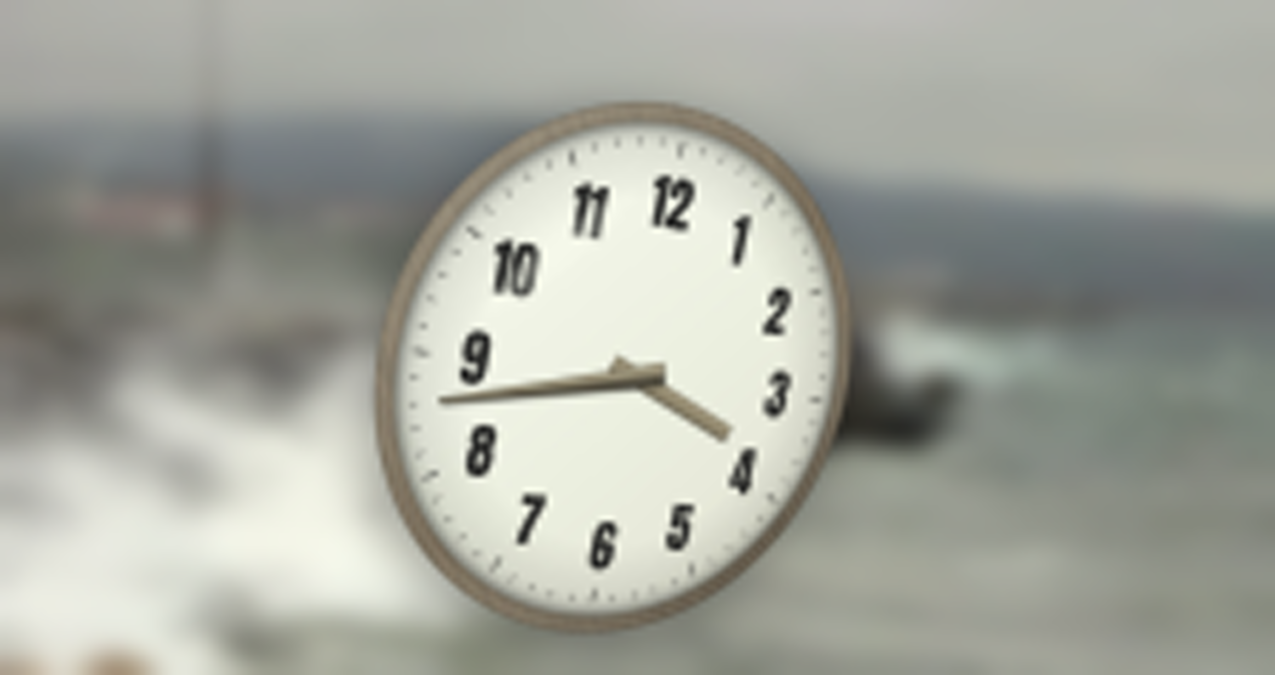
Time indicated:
3h43
